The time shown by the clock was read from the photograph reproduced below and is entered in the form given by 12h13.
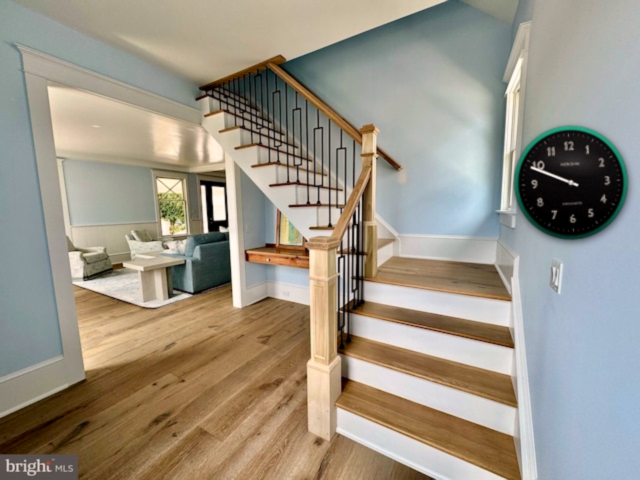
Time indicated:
9h49
